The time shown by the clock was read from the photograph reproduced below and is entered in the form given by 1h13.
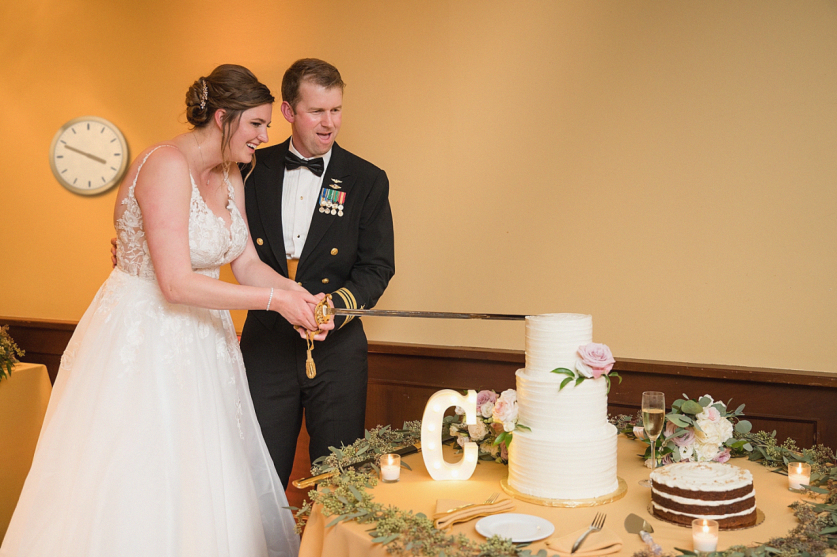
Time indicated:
3h49
